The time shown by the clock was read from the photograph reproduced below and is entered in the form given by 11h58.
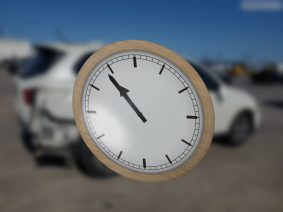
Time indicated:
10h54
